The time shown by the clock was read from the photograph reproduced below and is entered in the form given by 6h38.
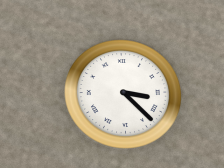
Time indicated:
3h23
